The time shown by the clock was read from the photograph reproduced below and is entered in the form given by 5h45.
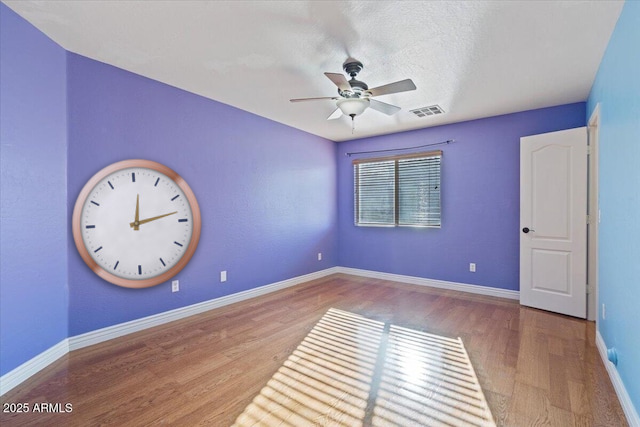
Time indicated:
12h13
